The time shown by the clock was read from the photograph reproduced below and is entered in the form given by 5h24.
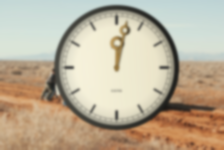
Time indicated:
12h02
